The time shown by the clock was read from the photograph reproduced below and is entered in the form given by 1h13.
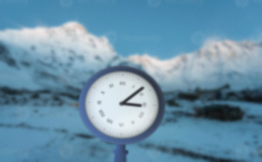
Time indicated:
3h08
